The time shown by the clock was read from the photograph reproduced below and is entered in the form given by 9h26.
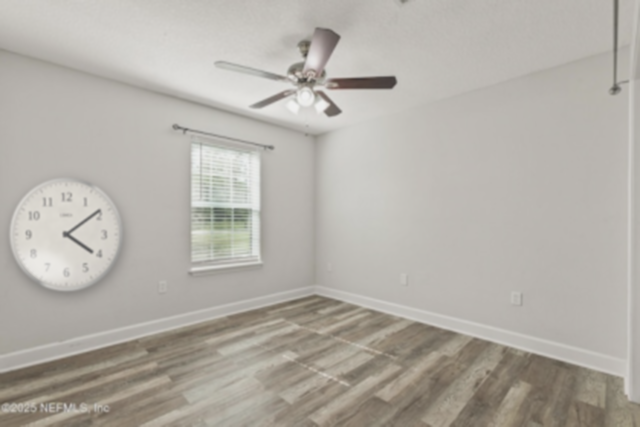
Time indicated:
4h09
